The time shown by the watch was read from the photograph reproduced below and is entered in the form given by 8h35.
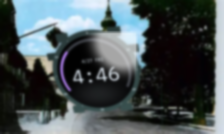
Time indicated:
4h46
